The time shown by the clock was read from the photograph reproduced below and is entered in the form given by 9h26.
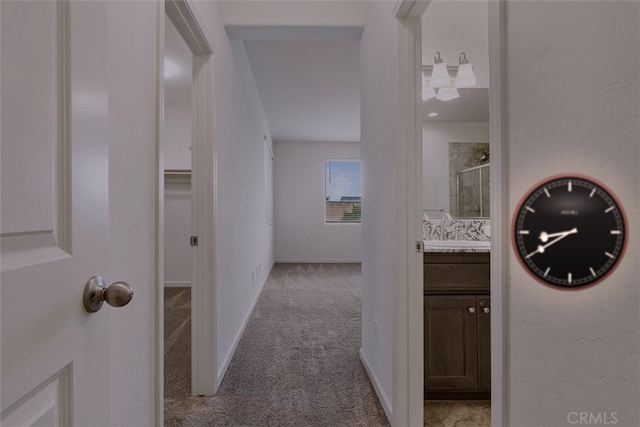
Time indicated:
8h40
